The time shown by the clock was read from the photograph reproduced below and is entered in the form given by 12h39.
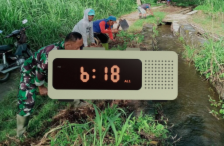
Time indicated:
6h18
